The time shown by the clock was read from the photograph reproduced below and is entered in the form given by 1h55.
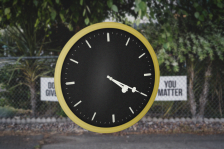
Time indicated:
4h20
